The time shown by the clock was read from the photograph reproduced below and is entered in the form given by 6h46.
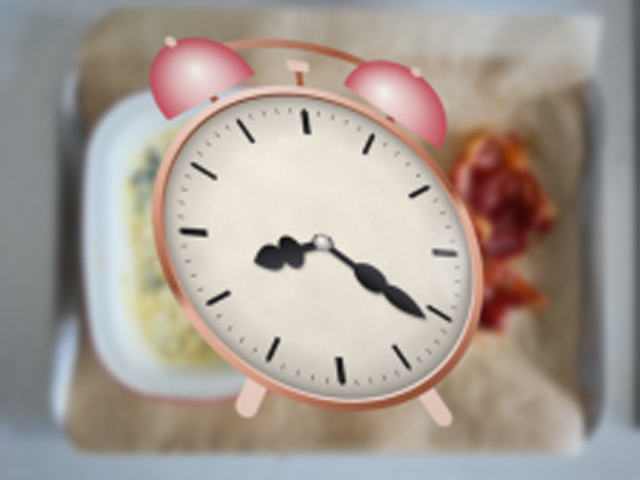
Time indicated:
8h21
